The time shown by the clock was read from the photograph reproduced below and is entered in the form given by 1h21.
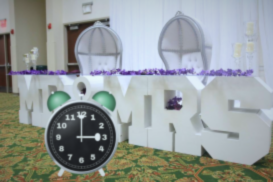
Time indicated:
3h00
